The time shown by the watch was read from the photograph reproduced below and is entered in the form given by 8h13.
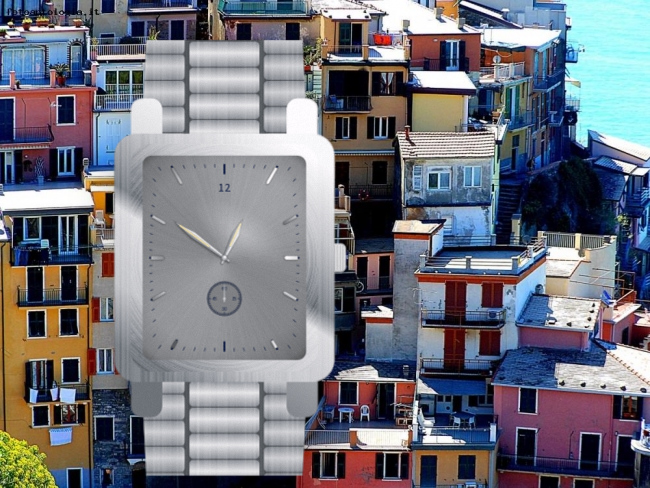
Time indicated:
12h51
